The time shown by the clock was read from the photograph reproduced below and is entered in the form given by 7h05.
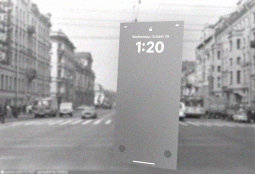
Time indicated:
1h20
